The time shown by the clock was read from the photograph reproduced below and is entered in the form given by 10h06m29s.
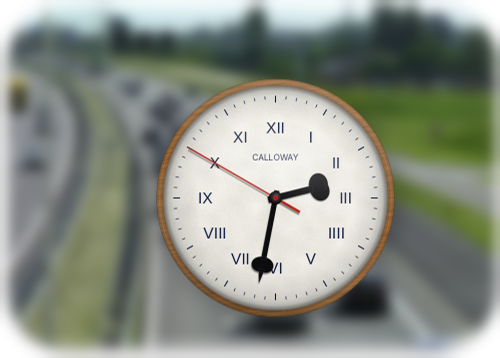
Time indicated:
2h31m50s
